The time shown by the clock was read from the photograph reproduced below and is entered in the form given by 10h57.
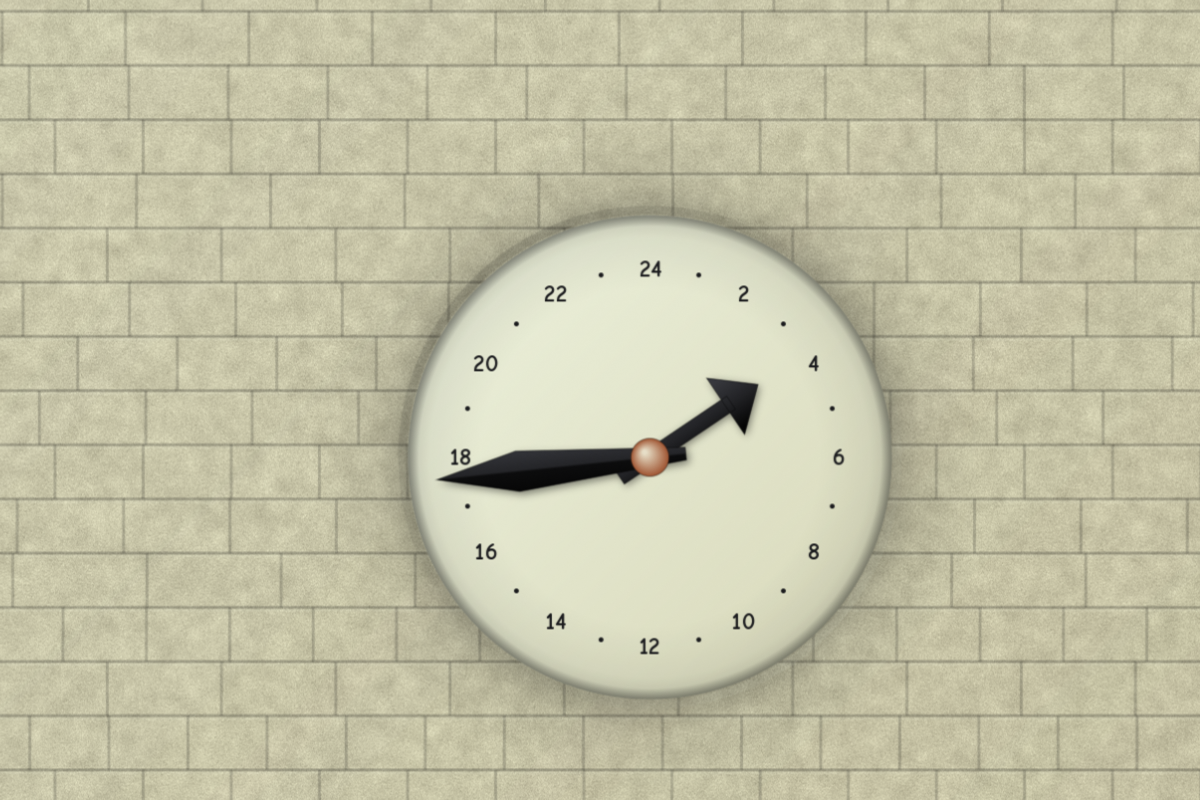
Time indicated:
3h44
